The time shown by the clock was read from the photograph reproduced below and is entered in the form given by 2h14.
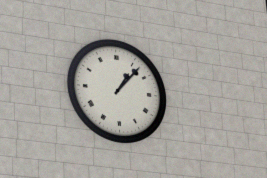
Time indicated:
1h07
